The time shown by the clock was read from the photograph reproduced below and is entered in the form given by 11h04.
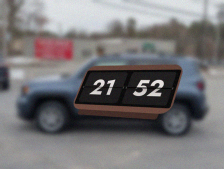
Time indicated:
21h52
